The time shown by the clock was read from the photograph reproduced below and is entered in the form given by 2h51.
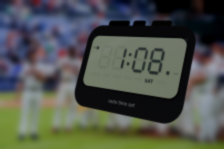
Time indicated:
1h08
